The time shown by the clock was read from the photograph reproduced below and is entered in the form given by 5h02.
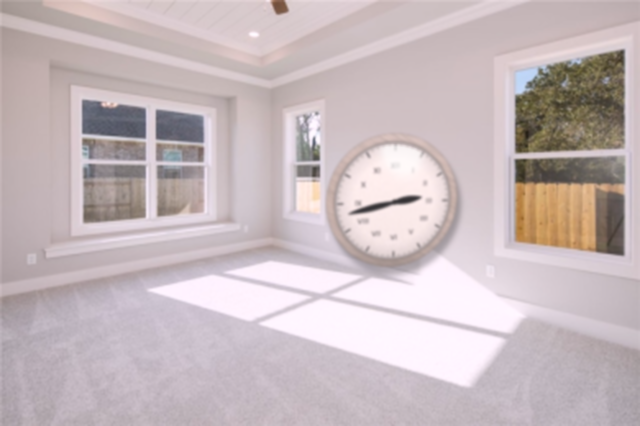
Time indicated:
2h43
